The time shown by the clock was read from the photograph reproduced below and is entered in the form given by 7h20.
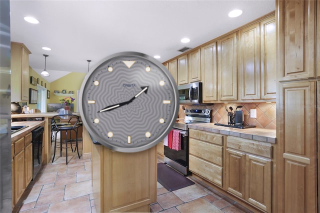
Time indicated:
1h42
